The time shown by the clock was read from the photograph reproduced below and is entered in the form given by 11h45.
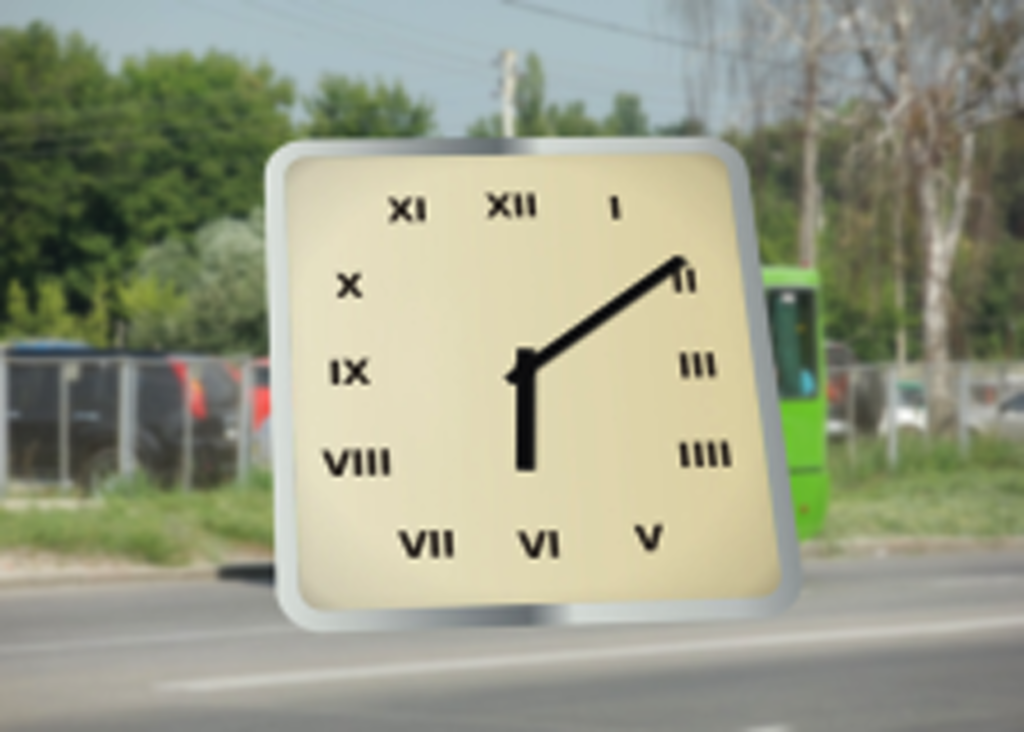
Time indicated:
6h09
